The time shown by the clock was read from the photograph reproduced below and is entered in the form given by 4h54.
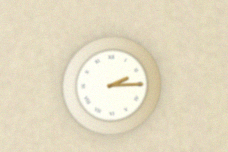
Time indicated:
2h15
